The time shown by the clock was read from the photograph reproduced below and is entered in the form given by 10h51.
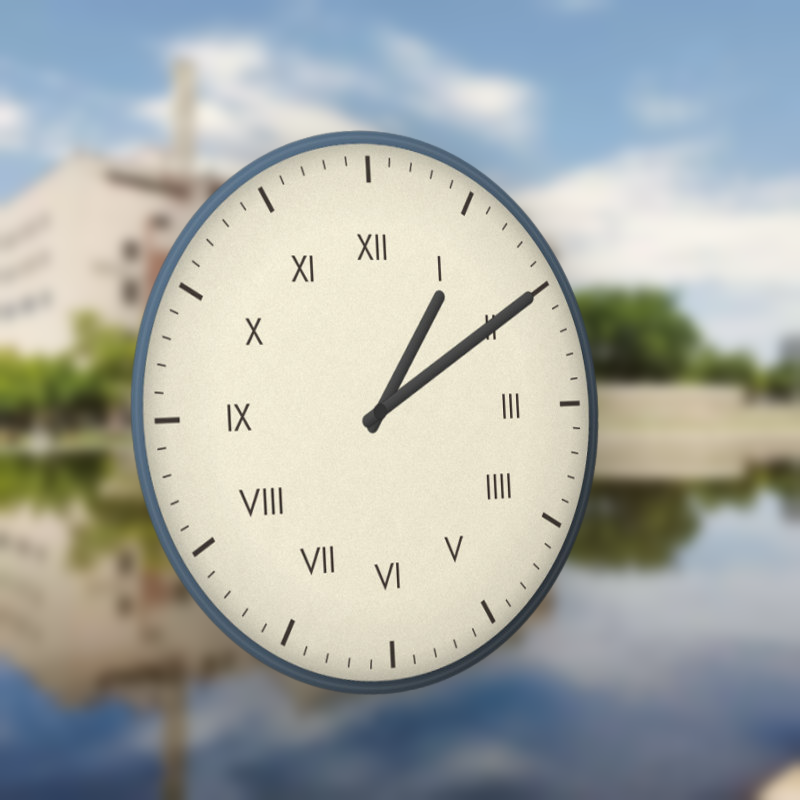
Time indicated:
1h10
